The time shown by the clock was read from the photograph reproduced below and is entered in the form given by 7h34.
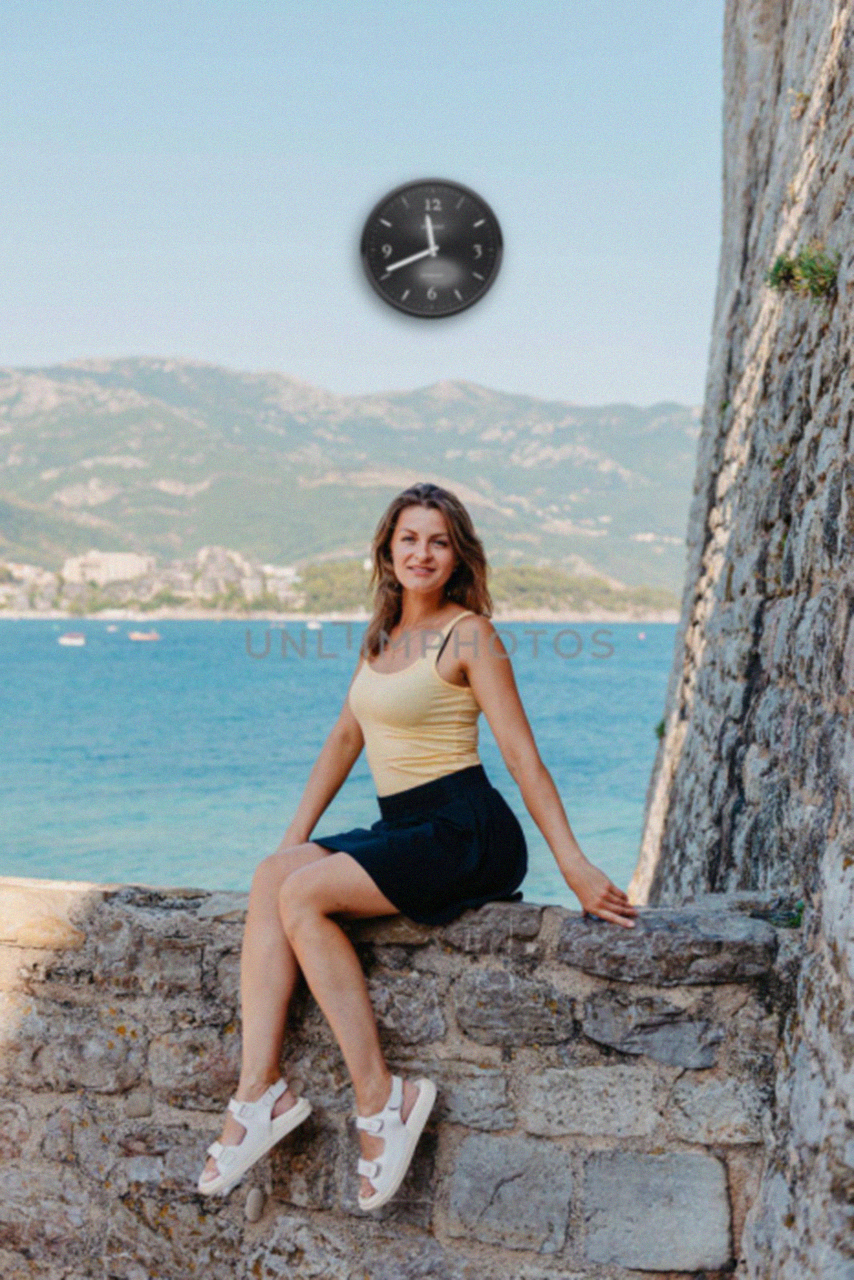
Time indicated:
11h41
